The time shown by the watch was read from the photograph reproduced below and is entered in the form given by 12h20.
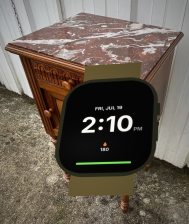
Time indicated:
2h10
